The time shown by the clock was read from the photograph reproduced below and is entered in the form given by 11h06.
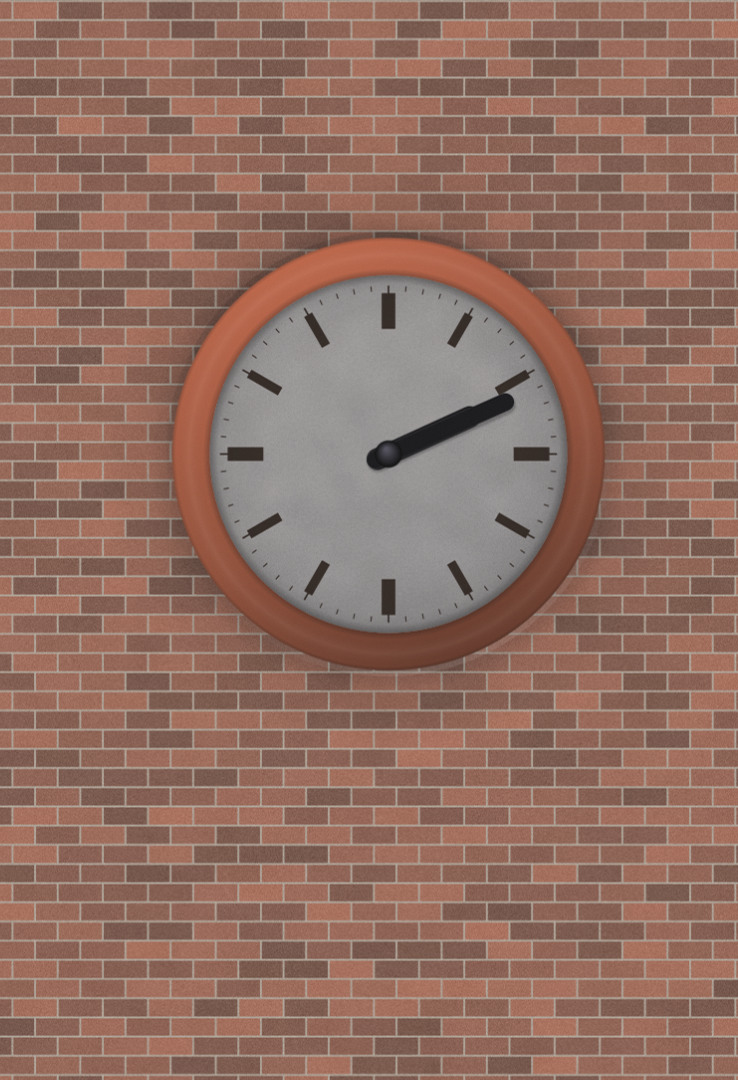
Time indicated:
2h11
